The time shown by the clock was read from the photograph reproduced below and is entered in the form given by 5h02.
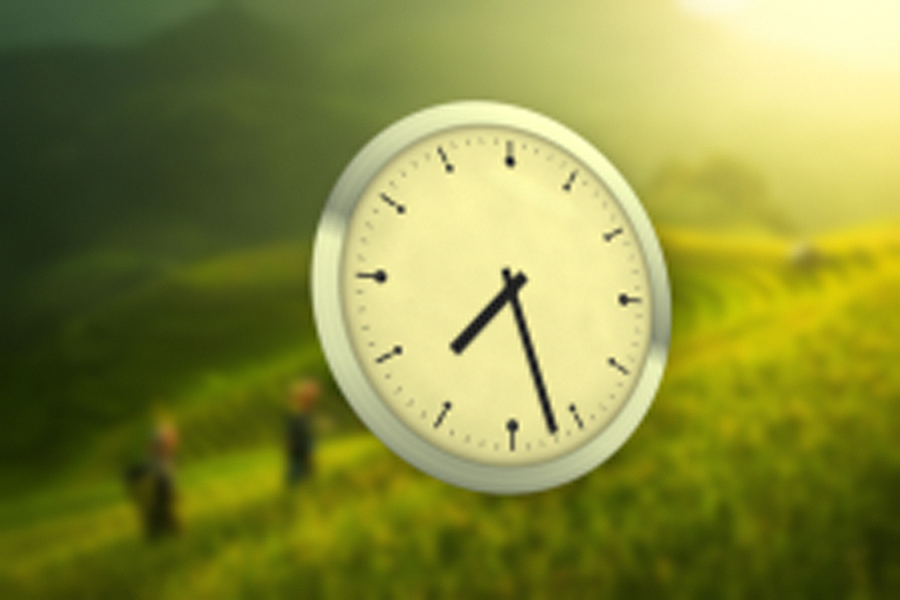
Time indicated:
7h27
